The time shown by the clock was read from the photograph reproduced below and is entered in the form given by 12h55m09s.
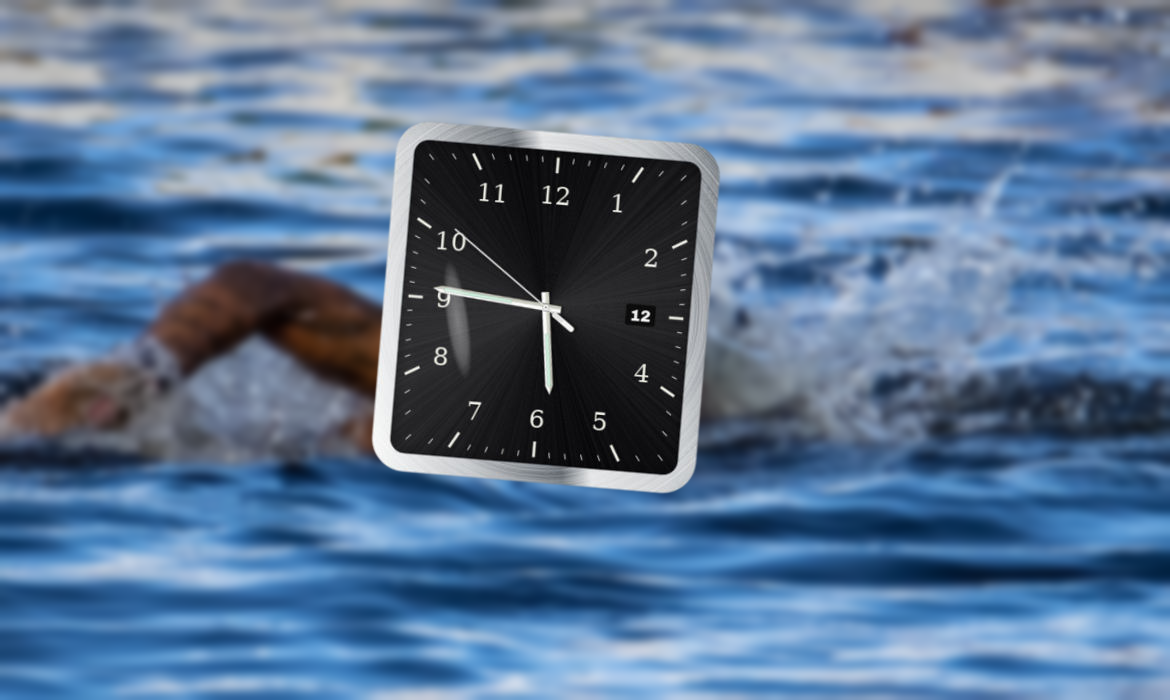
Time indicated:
5h45m51s
